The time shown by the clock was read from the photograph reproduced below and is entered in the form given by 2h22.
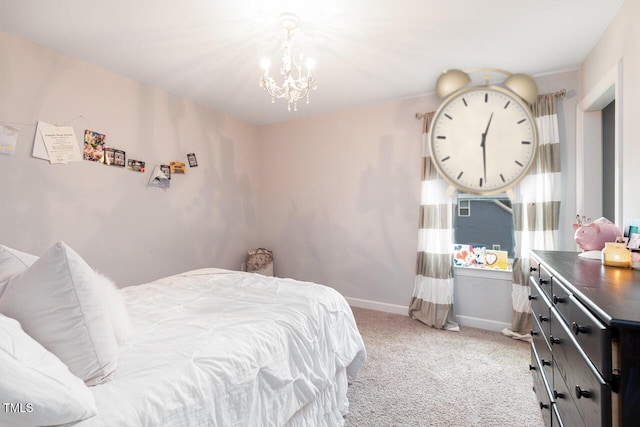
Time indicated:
12h29
